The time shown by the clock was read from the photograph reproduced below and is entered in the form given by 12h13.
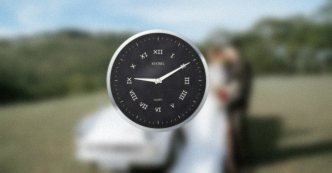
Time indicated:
9h10
